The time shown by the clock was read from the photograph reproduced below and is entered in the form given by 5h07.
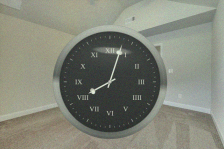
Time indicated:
8h03
